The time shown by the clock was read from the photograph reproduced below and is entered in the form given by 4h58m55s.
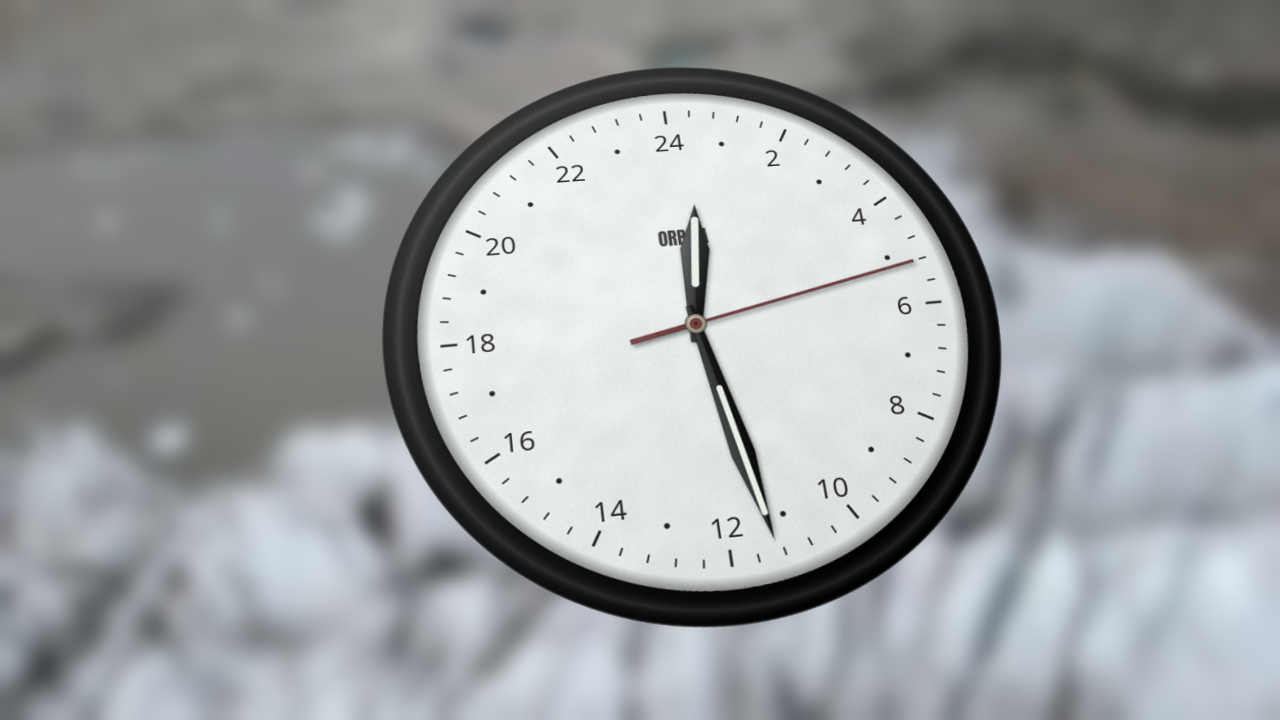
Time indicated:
0h28m13s
